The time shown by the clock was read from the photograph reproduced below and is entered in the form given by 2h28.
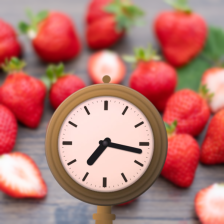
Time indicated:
7h17
